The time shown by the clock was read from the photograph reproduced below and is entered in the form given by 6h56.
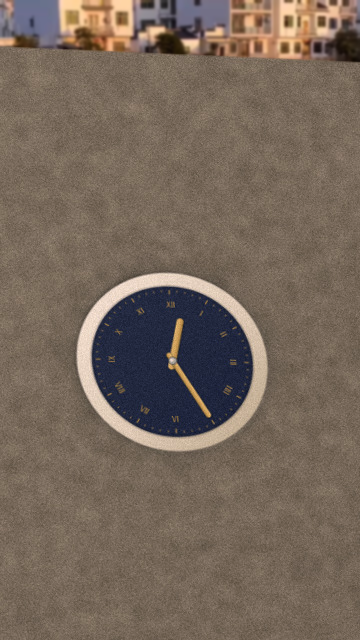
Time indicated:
12h25
